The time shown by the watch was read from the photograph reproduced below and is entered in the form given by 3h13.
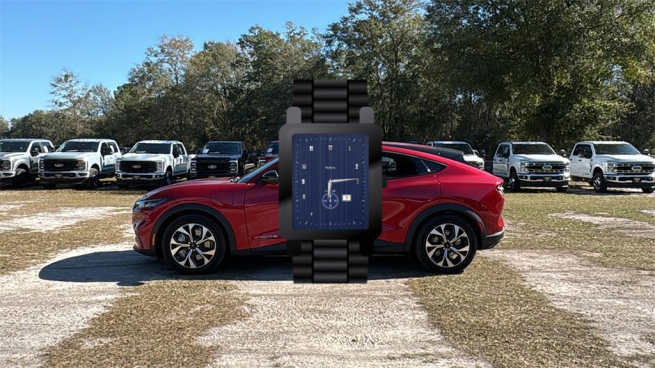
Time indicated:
6h14
